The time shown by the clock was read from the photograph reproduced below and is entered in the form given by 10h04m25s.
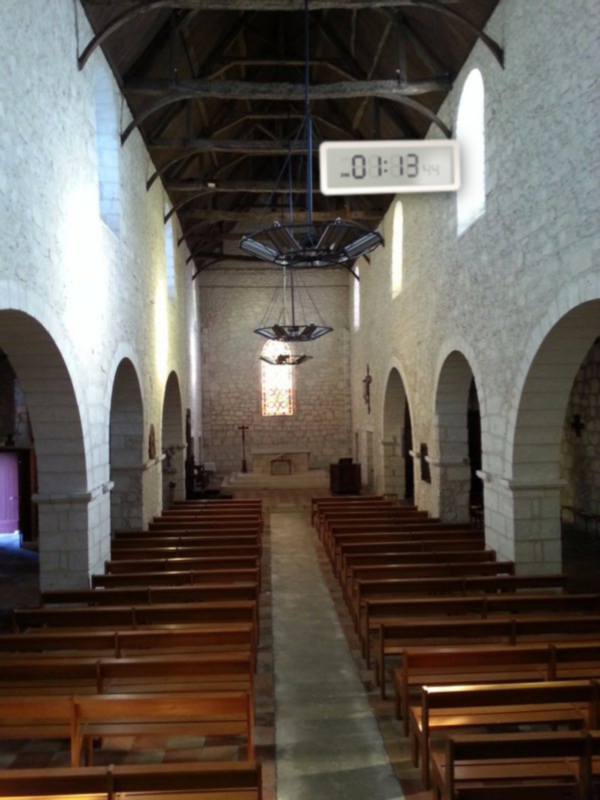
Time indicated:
1h13m44s
